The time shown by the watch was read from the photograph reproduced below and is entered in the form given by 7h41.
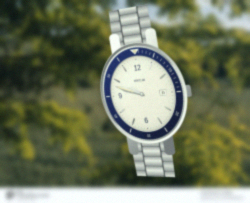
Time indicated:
9h48
